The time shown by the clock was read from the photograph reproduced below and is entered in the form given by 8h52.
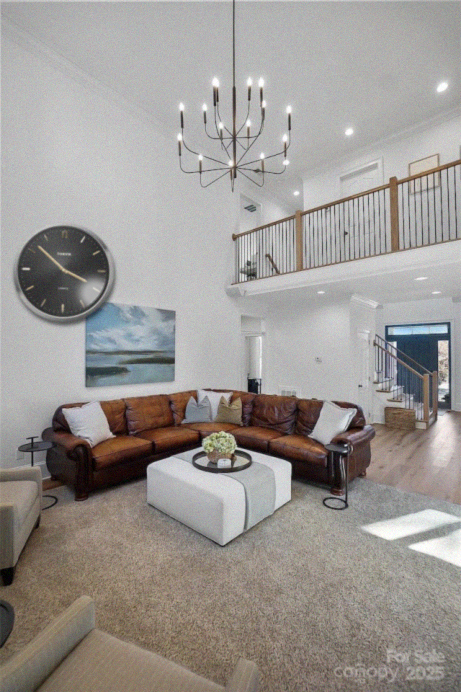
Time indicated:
3h52
